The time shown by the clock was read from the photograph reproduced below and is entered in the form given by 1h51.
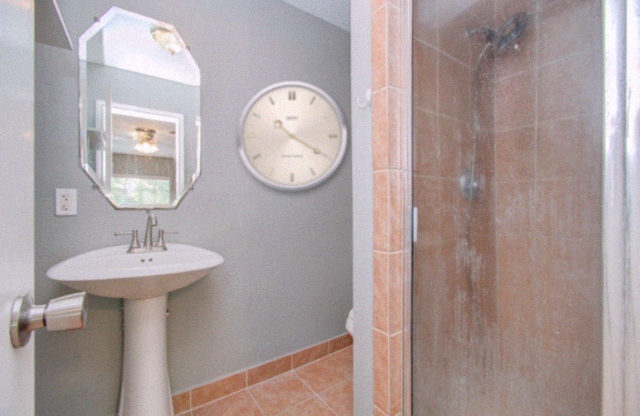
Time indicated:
10h20
